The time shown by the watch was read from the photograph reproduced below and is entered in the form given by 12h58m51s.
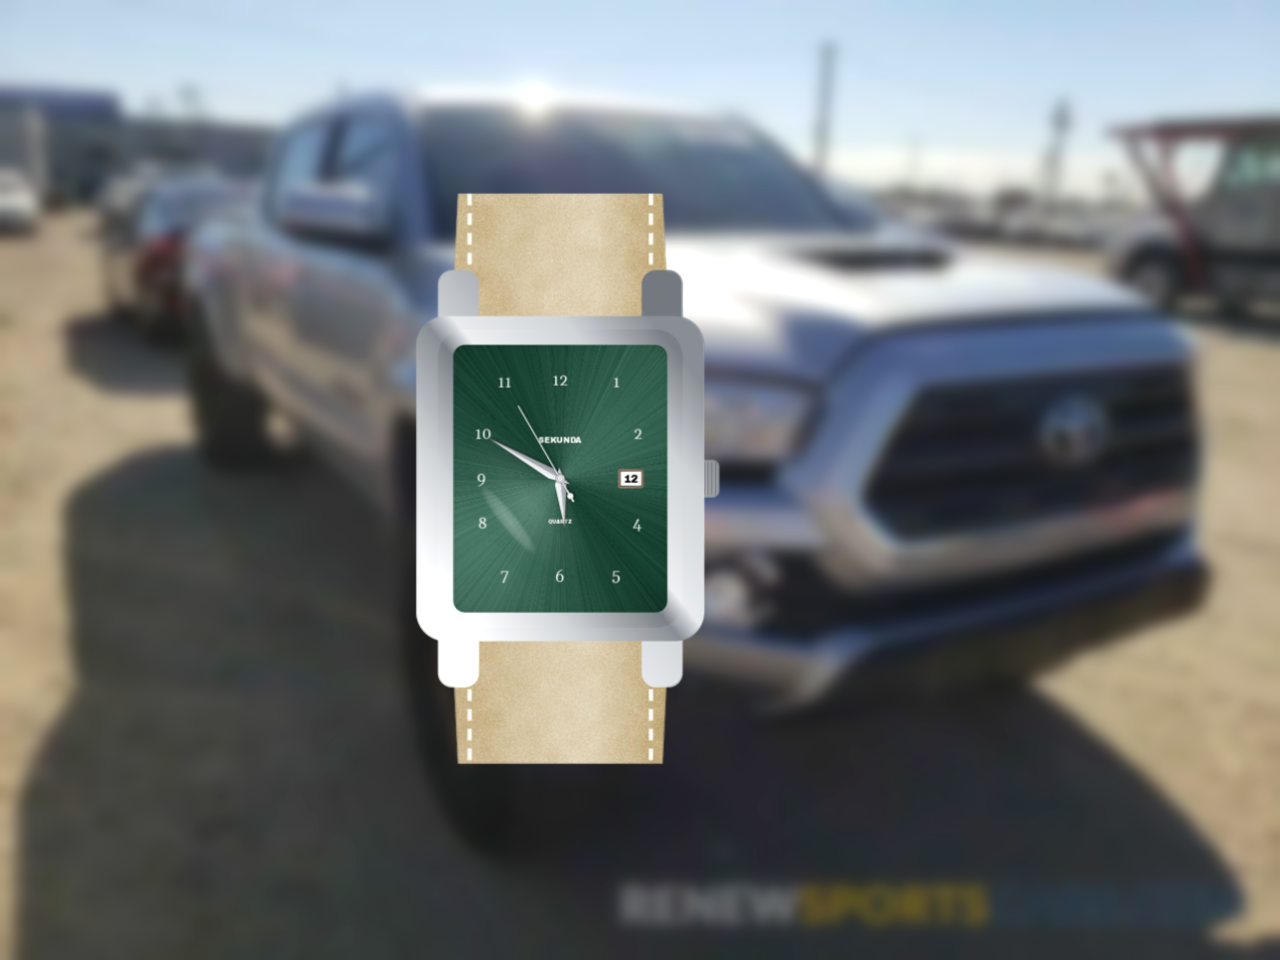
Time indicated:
5h49m55s
